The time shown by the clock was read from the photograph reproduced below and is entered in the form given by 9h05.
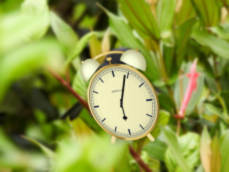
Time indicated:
6h04
